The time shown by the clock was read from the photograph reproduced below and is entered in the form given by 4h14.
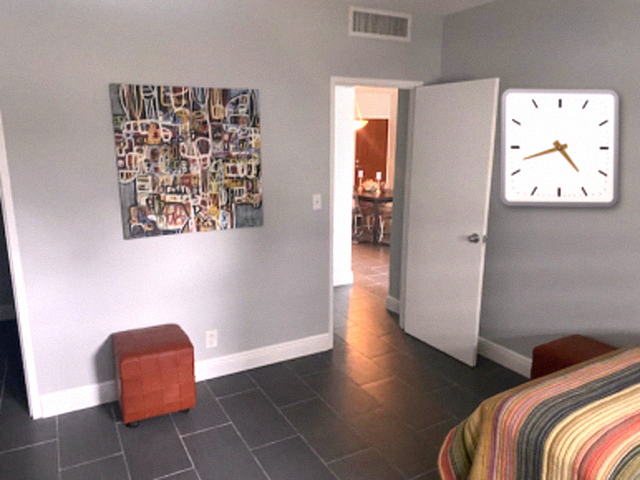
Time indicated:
4h42
